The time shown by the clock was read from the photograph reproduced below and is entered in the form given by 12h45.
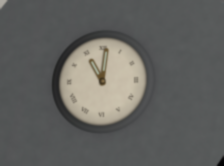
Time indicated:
11h01
